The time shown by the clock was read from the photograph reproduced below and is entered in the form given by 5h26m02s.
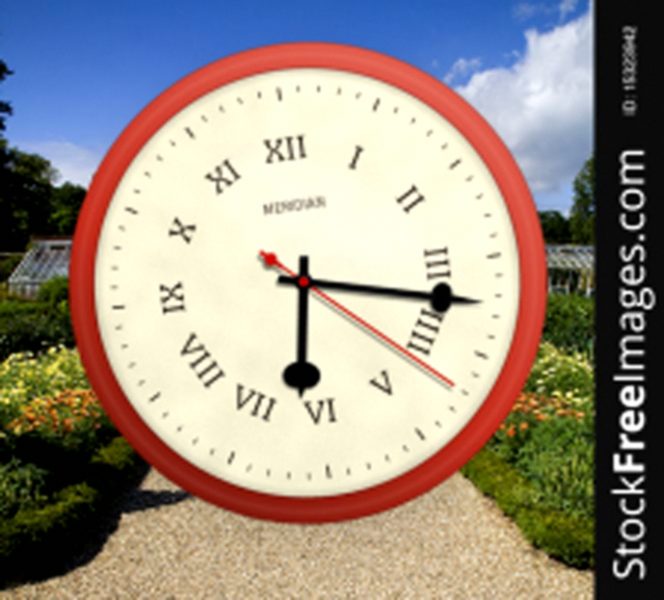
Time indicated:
6h17m22s
